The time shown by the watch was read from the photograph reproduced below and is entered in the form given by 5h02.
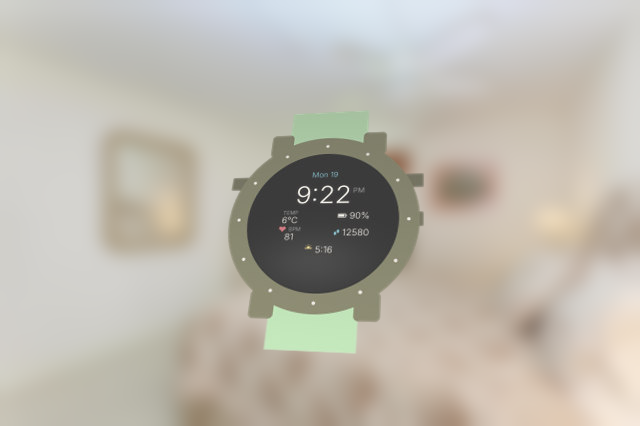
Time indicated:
9h22
